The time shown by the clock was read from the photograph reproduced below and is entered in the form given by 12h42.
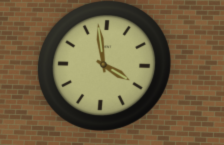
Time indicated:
3h58
